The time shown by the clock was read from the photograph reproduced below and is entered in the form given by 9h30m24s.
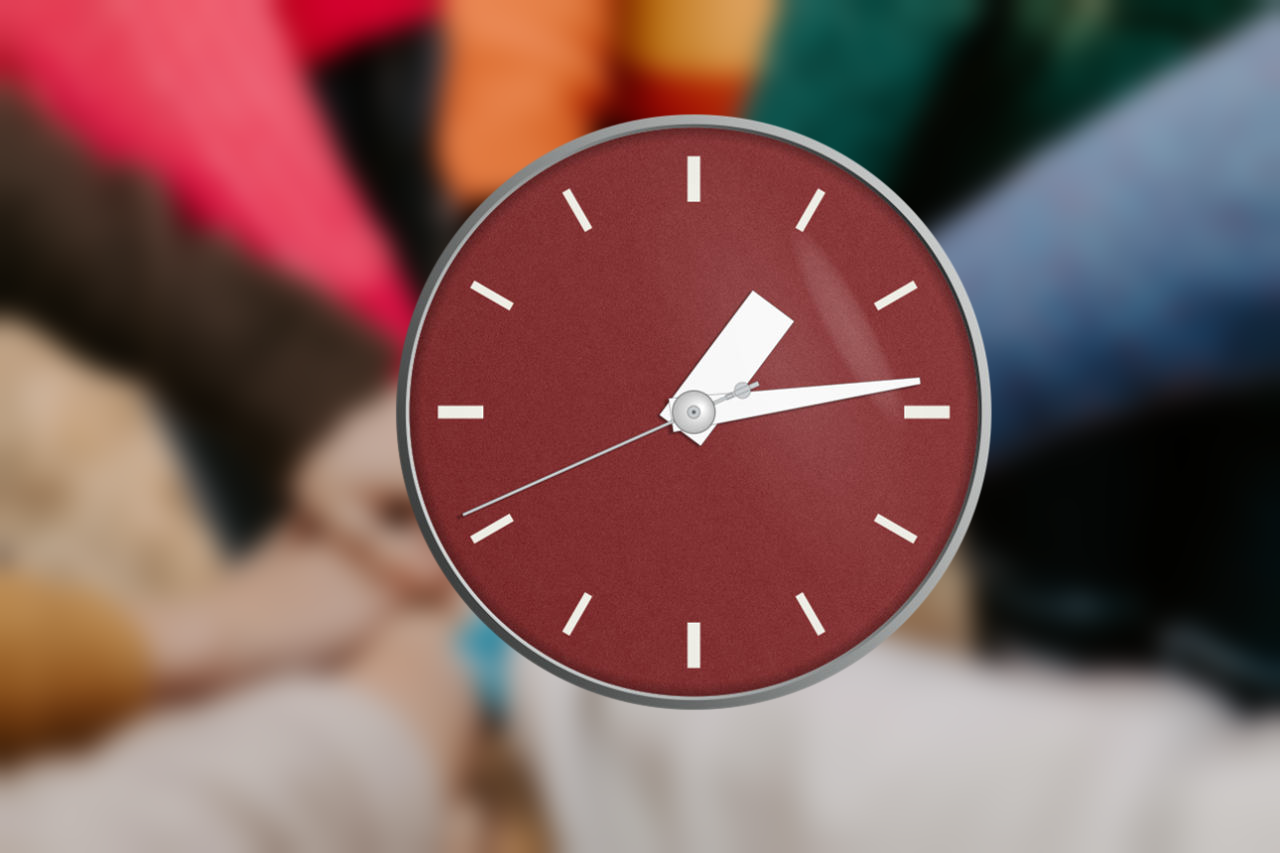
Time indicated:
1h13m41s
